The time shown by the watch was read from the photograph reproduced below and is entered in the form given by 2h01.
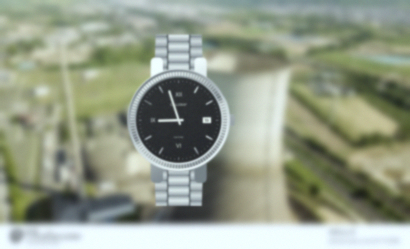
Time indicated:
8h57
